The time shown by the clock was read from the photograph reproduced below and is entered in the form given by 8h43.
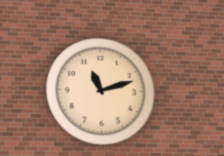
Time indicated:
11h12
